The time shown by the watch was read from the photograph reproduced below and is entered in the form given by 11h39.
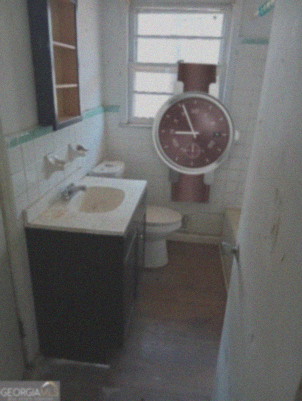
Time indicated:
8h56
